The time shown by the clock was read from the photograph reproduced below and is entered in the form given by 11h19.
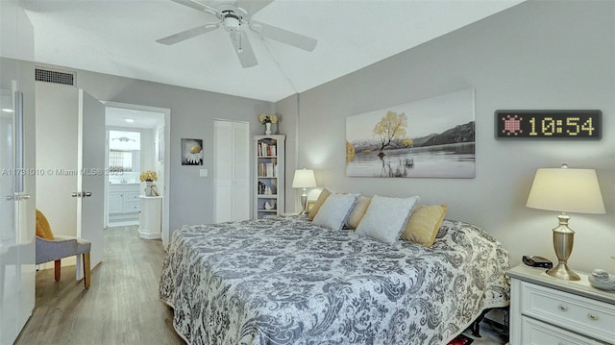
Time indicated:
10h54
